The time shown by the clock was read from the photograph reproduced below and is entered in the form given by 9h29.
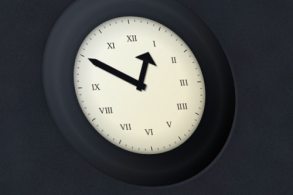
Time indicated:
12h50
